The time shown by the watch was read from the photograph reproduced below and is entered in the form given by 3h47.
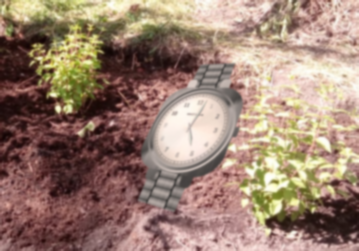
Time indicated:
5h02
